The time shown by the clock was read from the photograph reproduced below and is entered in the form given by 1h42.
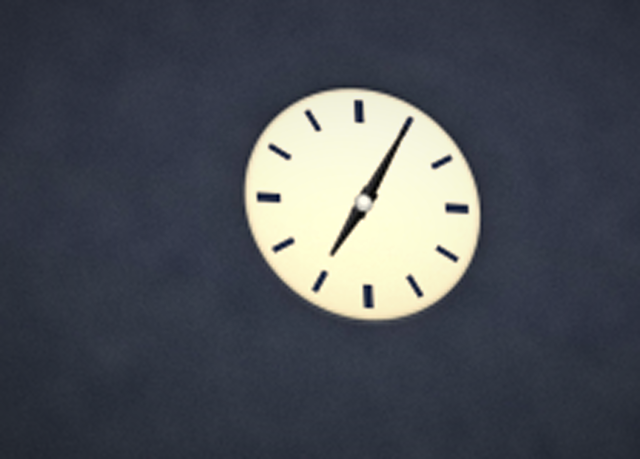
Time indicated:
7h05
